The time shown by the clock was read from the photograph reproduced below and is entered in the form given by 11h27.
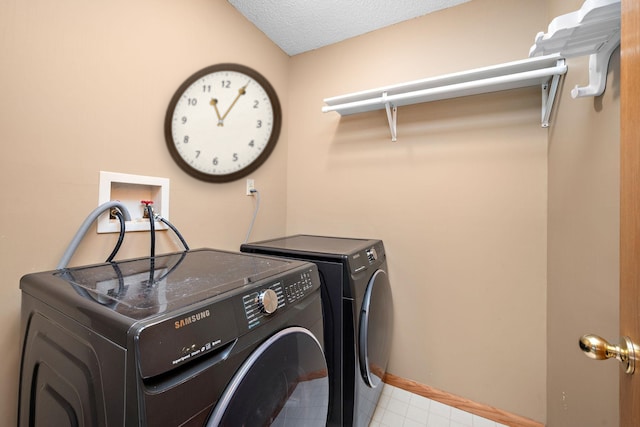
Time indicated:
11h05
